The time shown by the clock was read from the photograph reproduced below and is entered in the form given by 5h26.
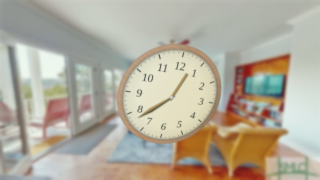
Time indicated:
12h38
